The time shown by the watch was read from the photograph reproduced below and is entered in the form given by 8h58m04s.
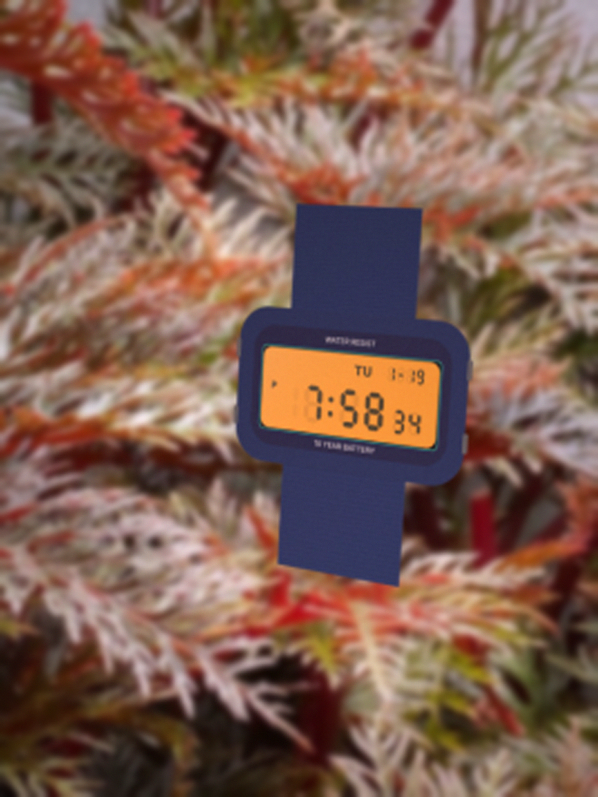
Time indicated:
7h58m34s
